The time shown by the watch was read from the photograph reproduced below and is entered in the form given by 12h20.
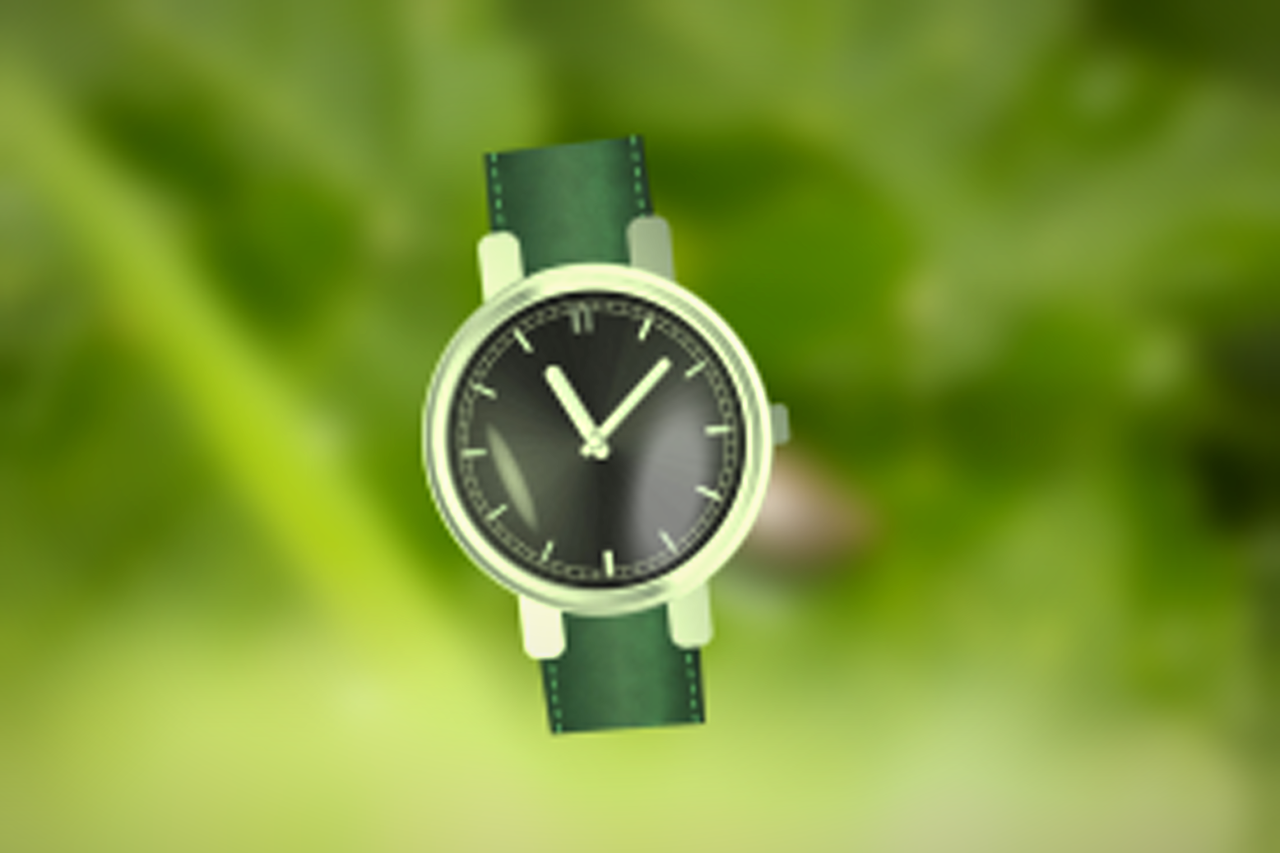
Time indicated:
11h08
